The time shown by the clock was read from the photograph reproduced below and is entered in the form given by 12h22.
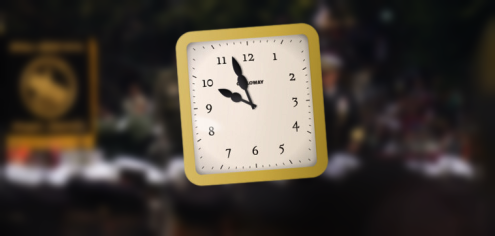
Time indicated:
9h57
